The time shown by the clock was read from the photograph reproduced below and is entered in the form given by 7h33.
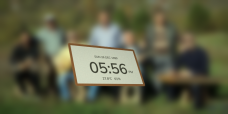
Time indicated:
5h56
